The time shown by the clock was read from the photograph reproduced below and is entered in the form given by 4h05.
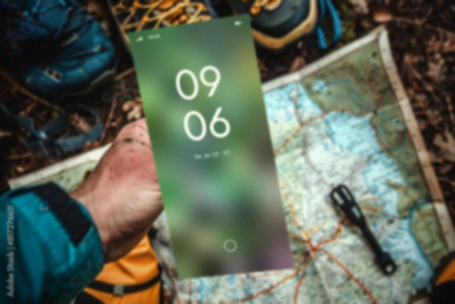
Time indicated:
9h06
